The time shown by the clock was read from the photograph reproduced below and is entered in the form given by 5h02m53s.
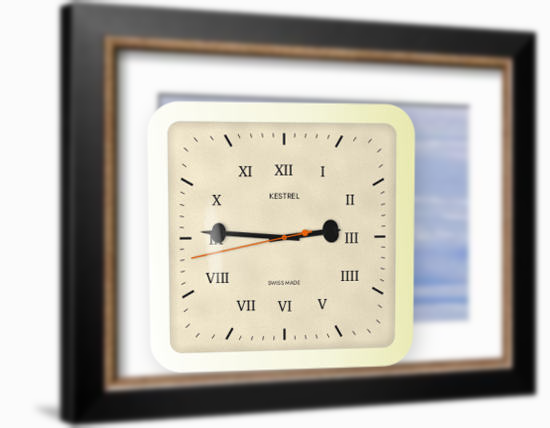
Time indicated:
2h45m43s
